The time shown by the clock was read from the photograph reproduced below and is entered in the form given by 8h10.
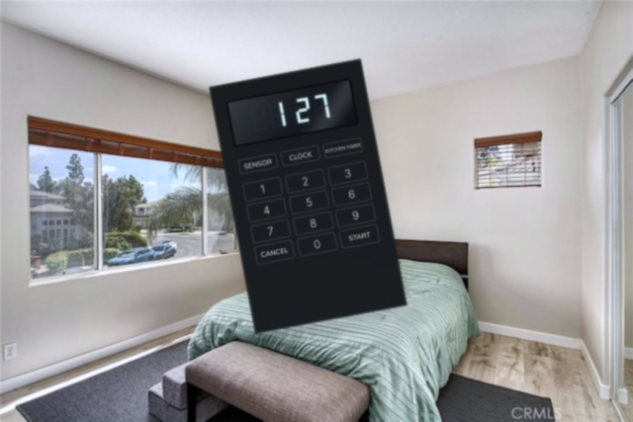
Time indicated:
1h27
